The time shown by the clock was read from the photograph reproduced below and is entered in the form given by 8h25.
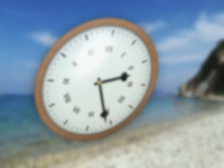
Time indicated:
2h26
